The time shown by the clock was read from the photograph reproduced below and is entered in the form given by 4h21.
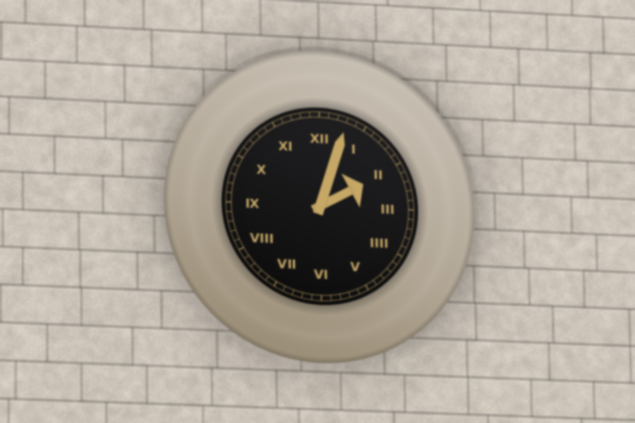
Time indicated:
2h03
